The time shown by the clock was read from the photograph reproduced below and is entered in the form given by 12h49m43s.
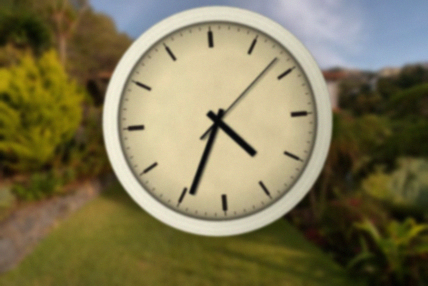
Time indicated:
4h34m08s
